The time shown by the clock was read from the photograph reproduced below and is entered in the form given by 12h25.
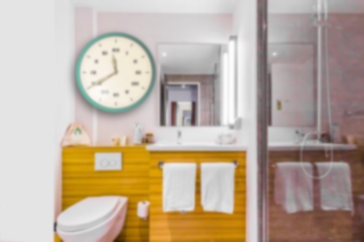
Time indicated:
11h40
